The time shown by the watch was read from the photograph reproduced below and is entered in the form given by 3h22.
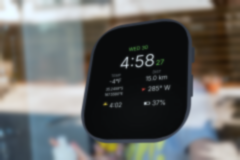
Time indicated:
4h58
